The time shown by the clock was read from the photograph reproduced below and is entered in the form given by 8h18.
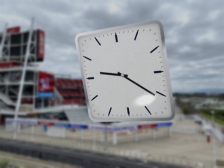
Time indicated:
9h21
